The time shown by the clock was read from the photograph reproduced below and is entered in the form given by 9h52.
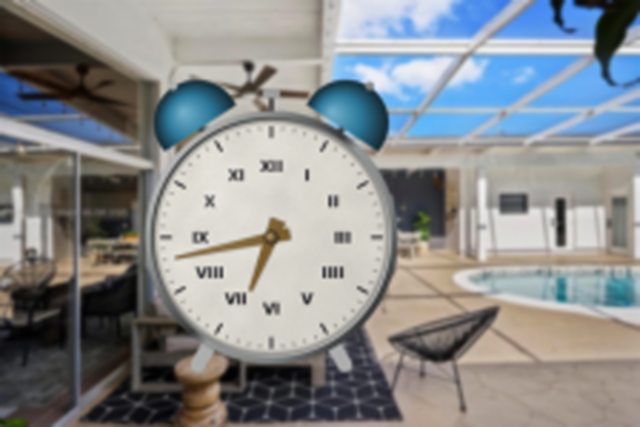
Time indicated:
6h43
